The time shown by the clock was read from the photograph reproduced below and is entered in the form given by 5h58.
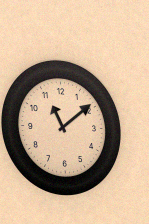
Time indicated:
11h09
